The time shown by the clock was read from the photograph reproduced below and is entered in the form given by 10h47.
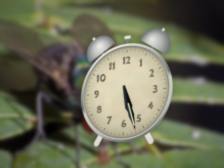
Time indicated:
5h27
